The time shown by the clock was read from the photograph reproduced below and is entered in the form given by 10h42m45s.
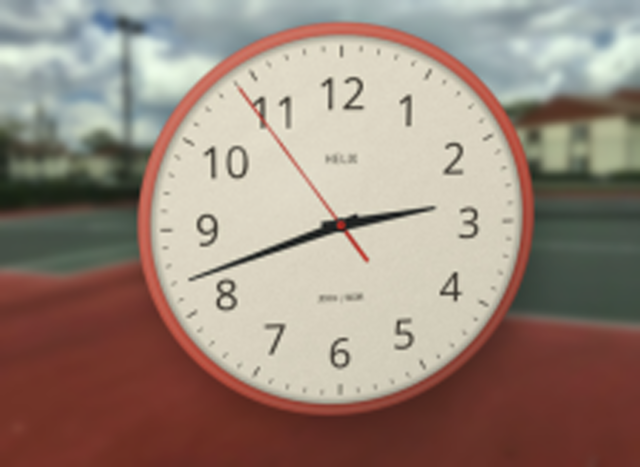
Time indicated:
2h41m54s
